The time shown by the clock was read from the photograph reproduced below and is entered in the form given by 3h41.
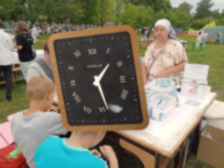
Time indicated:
1h28
